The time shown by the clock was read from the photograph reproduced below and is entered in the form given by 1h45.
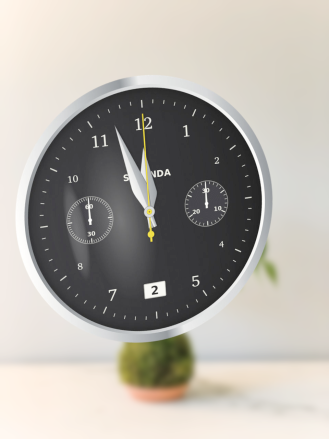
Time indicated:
11h57
